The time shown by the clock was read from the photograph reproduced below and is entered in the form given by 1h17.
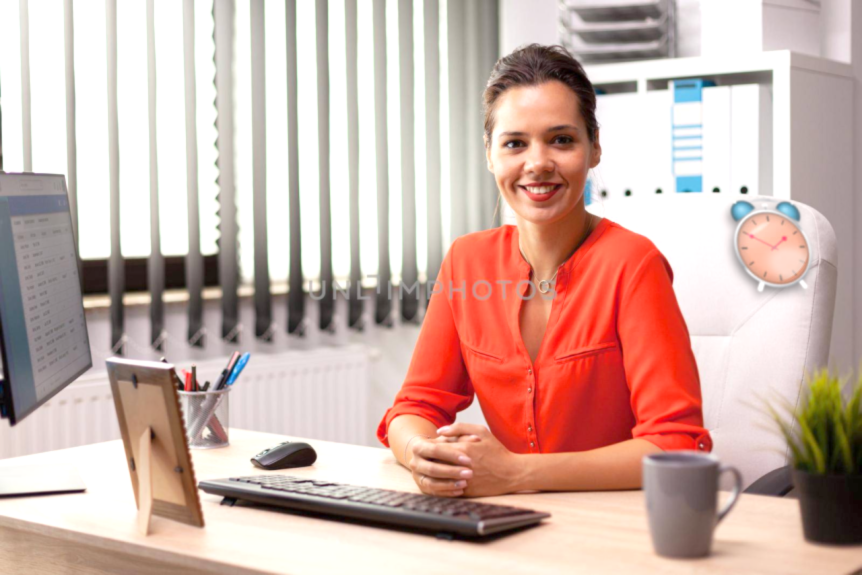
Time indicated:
1h50
